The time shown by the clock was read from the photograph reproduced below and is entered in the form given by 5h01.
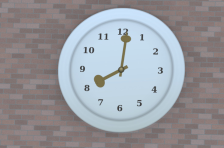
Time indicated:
8h01
